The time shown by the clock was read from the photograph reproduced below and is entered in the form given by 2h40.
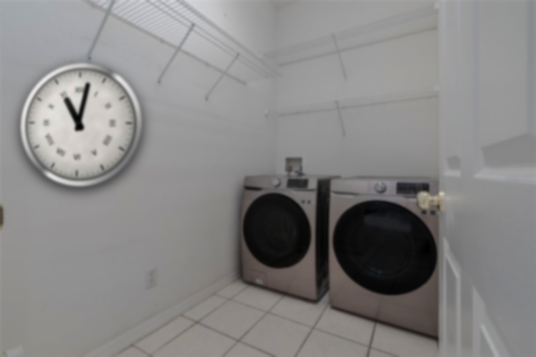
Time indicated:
11h02
